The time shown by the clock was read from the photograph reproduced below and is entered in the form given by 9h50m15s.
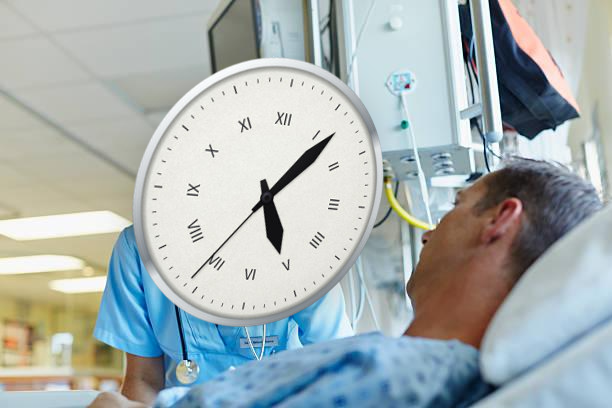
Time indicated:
5h06m36s
